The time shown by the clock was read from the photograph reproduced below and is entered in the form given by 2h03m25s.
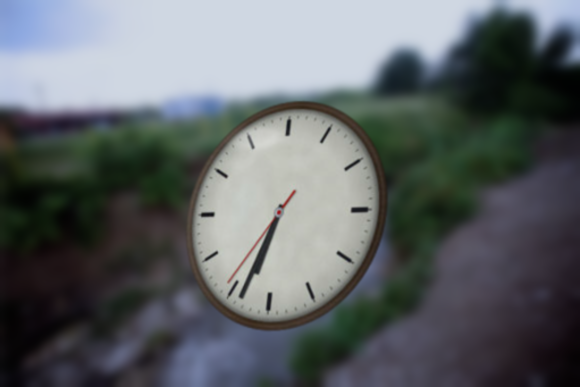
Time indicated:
6h33m36s
